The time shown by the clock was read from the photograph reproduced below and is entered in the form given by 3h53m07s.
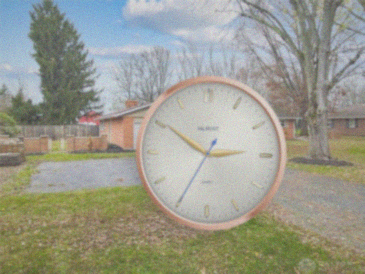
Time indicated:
2h50m35s
